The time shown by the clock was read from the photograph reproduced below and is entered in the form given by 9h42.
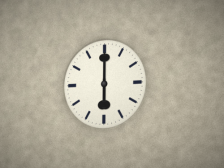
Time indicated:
6h00
